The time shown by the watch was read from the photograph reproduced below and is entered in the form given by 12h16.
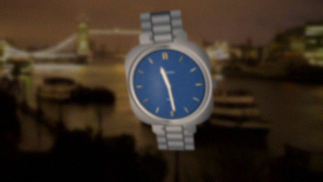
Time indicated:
11h29
